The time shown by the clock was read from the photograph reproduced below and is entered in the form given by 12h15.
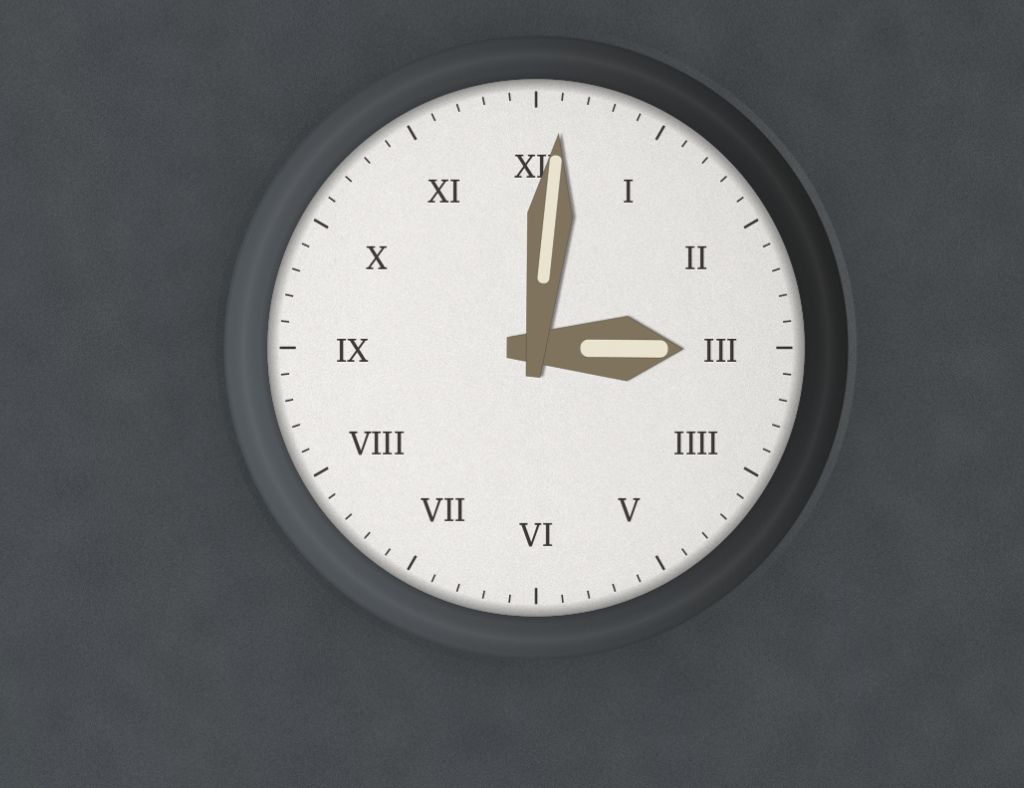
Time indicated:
3h01
